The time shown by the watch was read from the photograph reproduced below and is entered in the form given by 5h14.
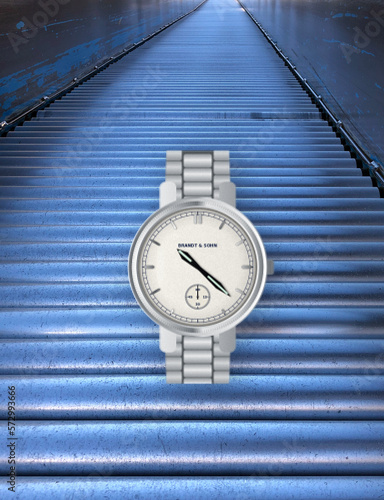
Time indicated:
10h22
